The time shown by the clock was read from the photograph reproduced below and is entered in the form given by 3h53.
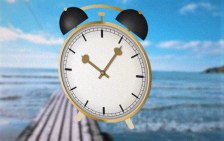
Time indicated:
10h06
